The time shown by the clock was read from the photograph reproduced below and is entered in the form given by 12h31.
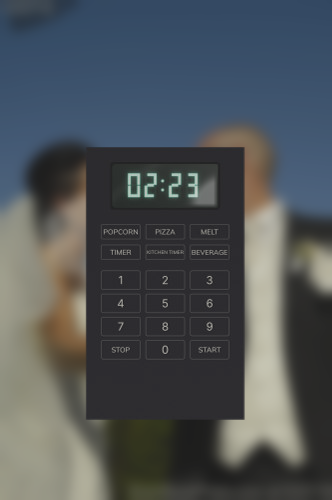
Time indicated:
2h23
